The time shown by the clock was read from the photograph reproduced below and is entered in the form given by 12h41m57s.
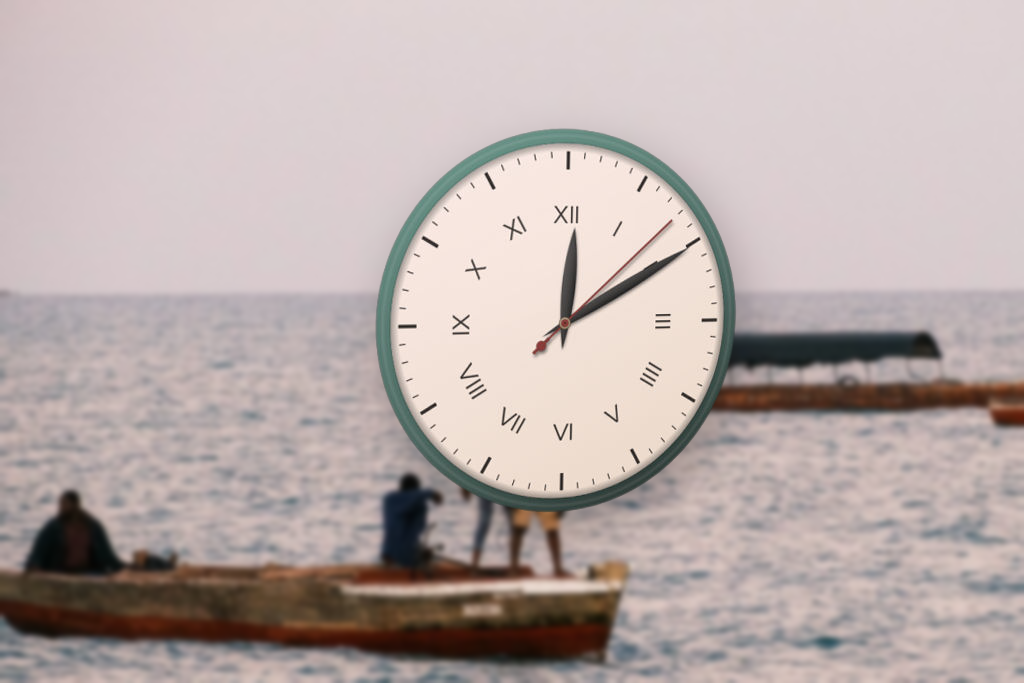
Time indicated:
12h10m08s
